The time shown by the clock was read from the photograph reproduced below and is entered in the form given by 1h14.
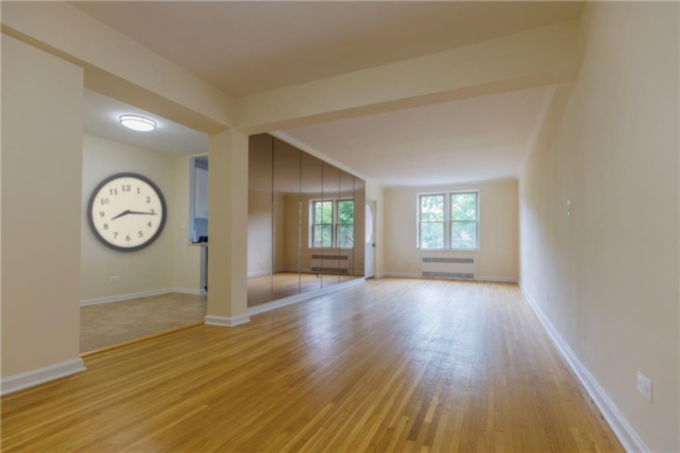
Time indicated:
8h16
